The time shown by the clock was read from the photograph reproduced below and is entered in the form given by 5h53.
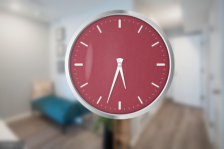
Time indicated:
5h33
